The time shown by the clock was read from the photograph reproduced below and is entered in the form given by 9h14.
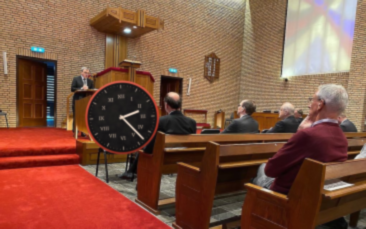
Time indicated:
2h23
